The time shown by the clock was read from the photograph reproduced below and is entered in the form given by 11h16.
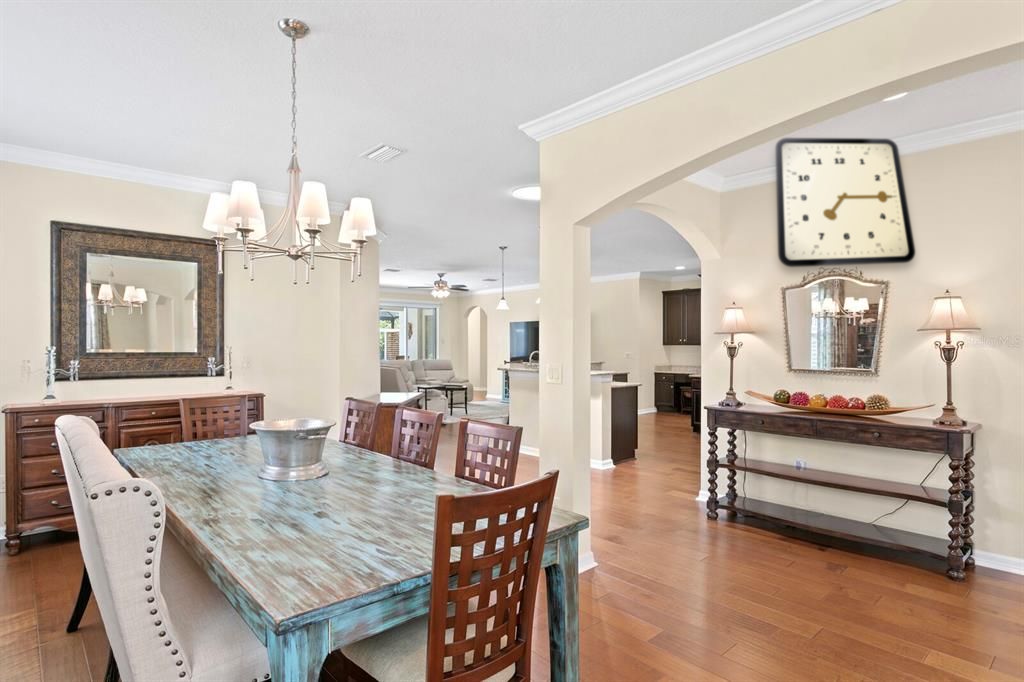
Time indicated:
7h15
